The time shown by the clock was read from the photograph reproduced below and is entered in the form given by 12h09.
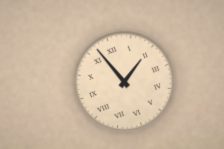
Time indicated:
1h57
